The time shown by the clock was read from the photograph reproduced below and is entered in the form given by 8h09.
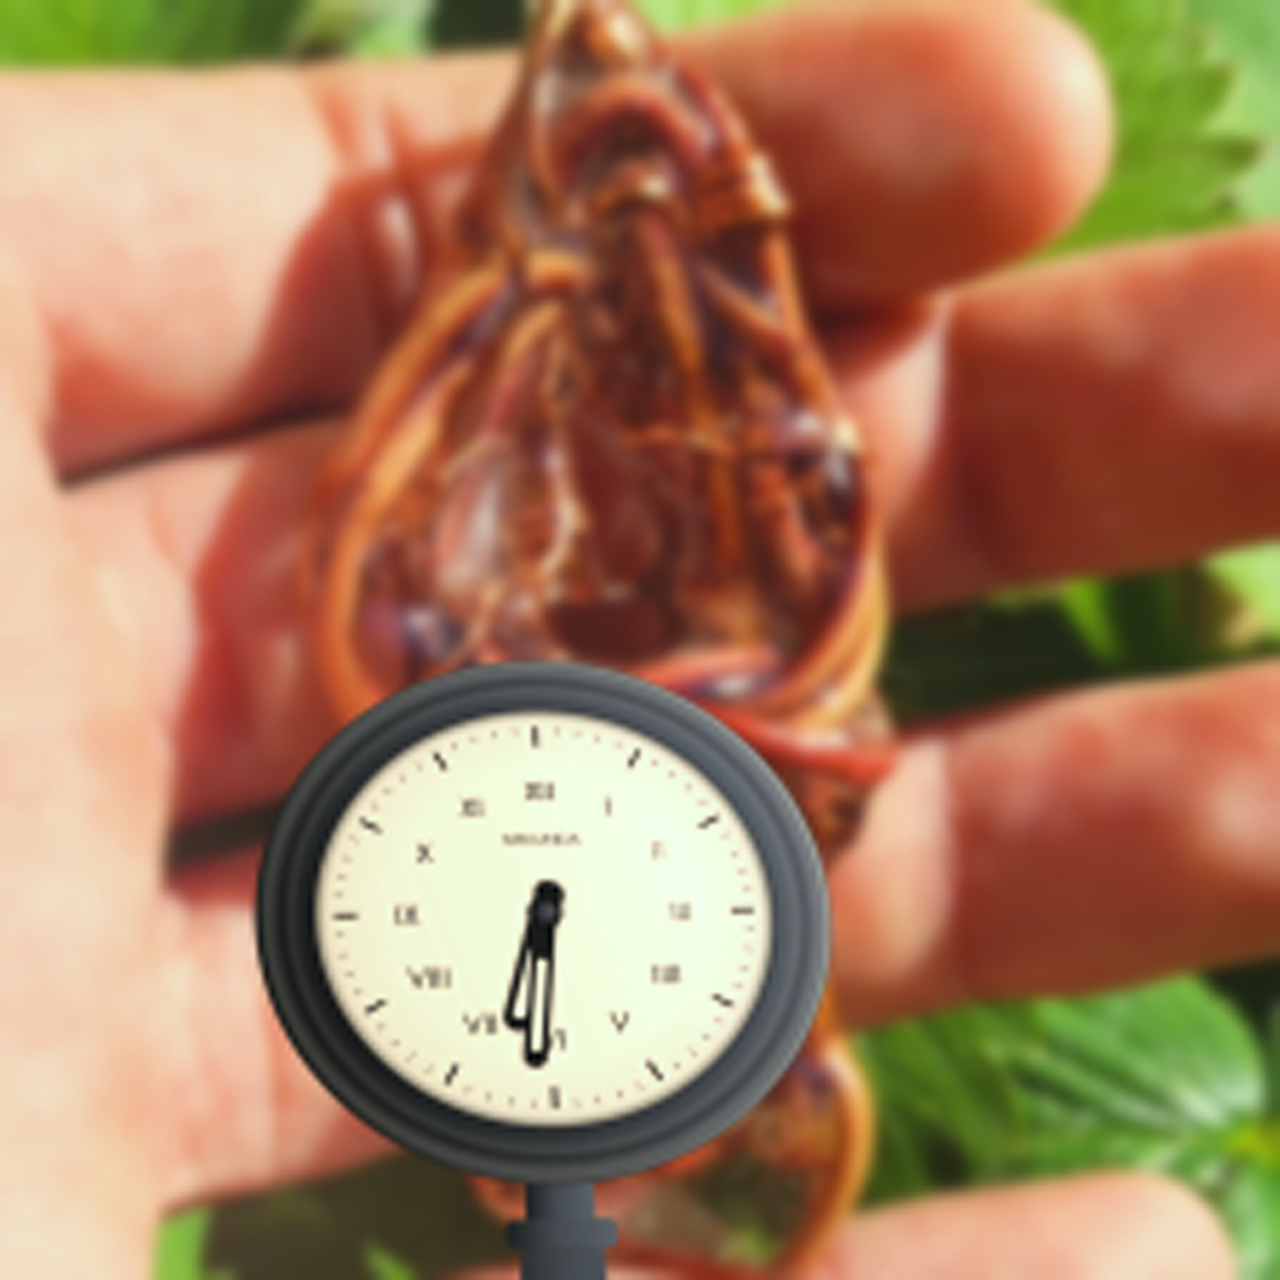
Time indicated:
6h31
